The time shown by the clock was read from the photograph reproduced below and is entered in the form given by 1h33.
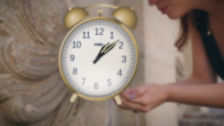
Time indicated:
1h08
